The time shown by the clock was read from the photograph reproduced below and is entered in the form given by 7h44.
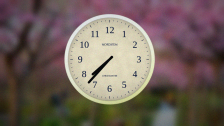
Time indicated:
7h37
